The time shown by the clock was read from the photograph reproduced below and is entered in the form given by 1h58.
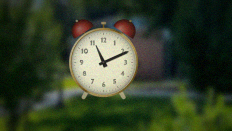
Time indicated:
11h11
